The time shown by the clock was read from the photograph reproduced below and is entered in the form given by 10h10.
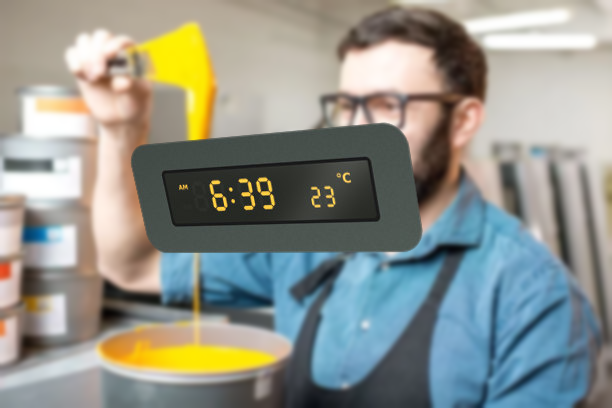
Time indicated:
6h39
